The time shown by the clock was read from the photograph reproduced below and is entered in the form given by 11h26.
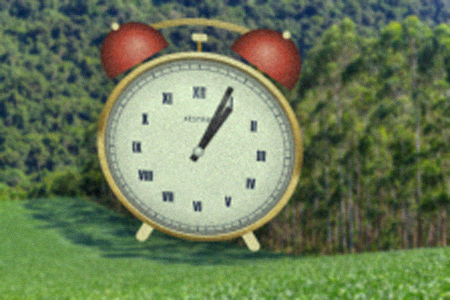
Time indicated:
1h04
